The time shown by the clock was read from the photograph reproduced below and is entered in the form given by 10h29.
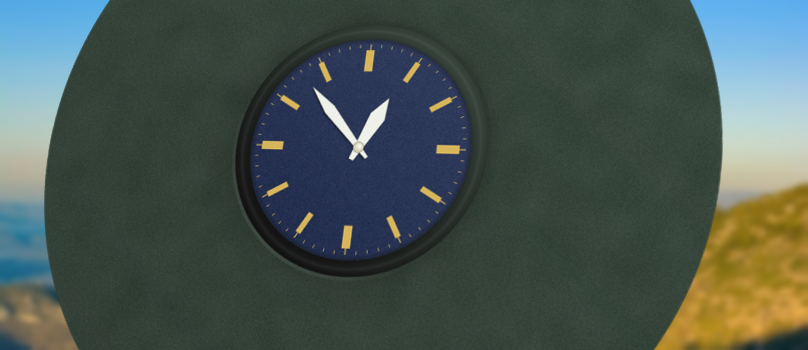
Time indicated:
12h53
